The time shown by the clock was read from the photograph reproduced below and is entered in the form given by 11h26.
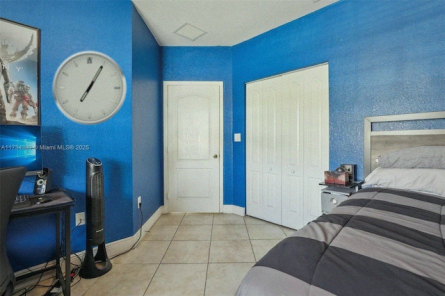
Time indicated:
7h05
